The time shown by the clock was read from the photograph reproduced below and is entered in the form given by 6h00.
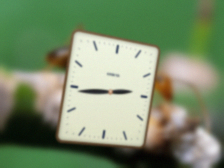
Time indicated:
2h44
